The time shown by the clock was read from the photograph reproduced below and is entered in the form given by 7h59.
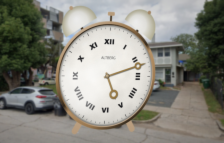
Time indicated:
5h12
